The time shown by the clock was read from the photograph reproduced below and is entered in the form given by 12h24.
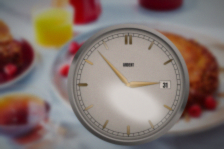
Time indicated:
2h53
